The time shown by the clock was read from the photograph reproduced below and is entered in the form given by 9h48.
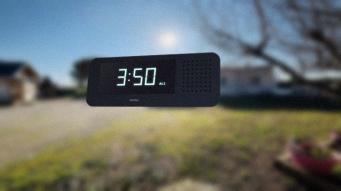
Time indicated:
3h50
